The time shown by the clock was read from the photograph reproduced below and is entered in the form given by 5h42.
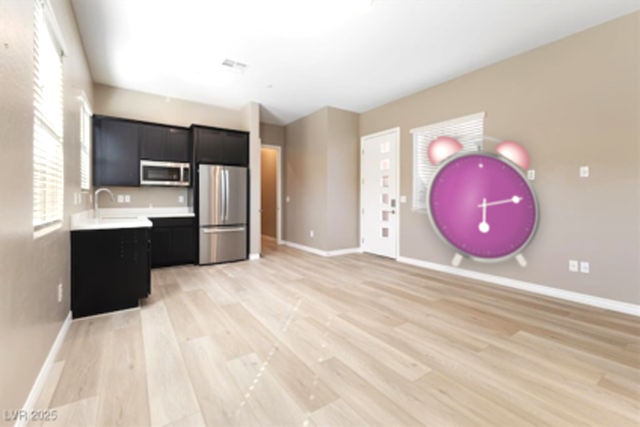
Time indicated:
6h13
